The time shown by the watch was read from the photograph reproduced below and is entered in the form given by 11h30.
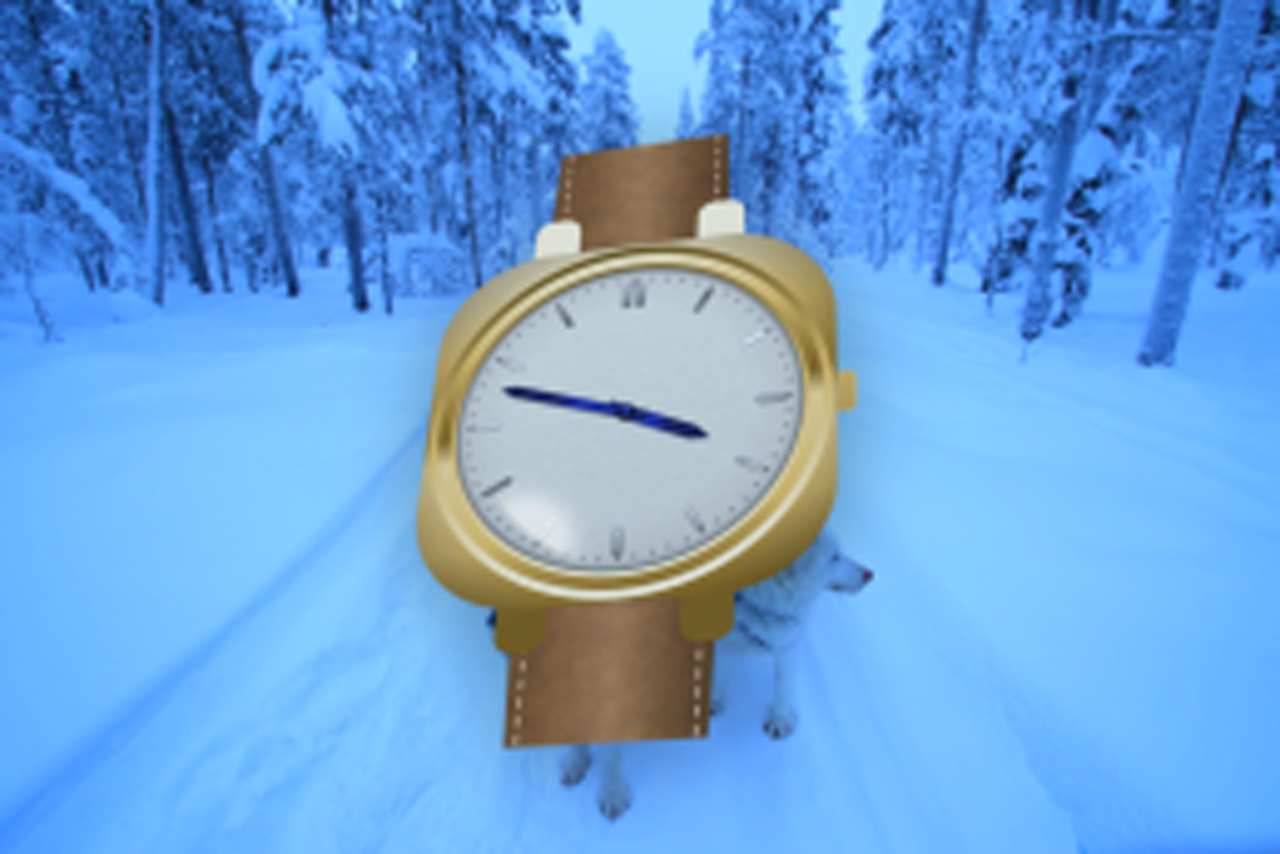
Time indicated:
3h48
